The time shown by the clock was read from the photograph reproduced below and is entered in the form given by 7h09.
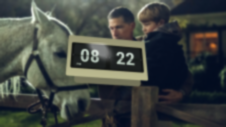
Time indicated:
8h22
